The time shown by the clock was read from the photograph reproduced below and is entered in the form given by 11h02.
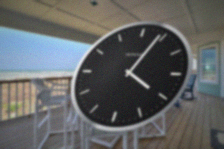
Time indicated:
4h04
